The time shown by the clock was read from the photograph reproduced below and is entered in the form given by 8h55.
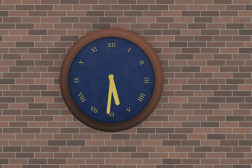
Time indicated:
5h31
